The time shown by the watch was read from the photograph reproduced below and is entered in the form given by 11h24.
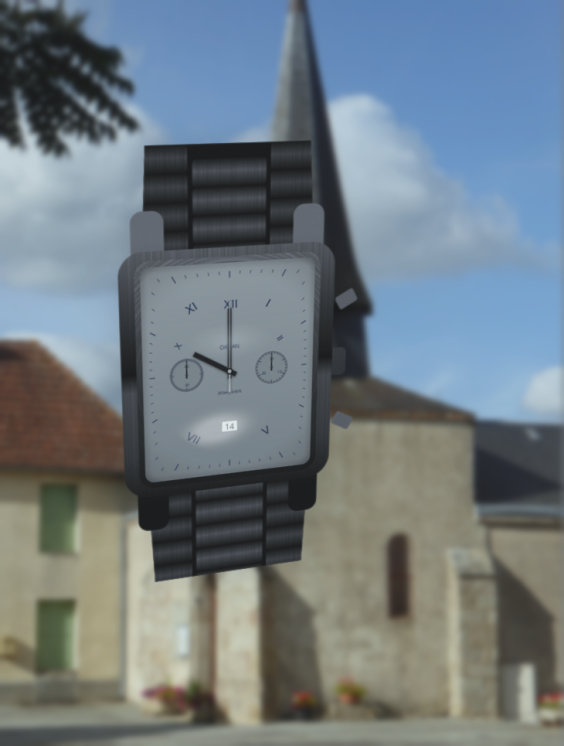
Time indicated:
10h00
